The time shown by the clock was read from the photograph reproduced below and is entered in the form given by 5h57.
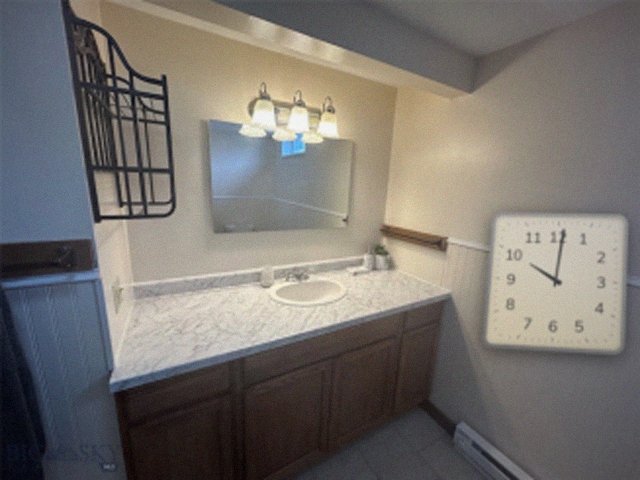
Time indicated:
10h01
